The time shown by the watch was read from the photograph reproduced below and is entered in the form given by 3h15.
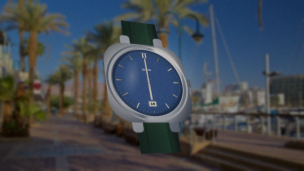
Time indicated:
6h00
